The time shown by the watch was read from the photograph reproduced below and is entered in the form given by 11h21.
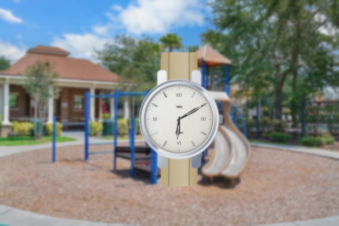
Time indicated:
6h10
